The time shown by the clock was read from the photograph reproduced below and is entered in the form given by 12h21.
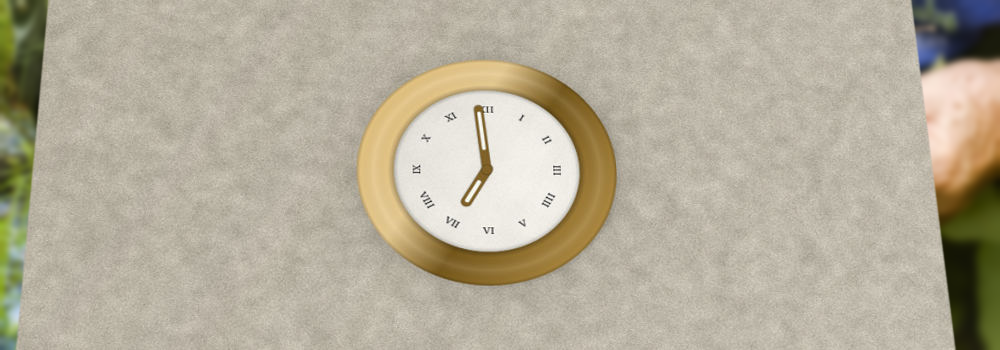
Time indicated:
6h59
